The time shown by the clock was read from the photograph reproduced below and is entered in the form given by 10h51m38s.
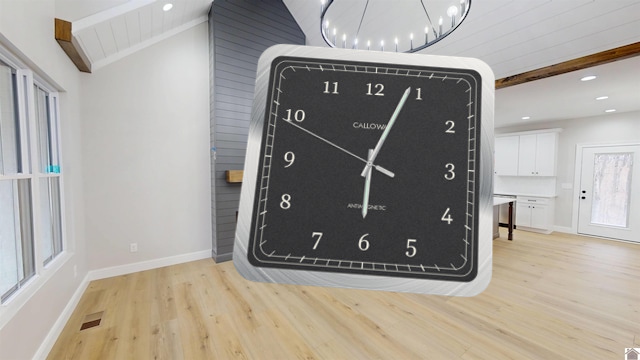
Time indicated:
6h03m49s
